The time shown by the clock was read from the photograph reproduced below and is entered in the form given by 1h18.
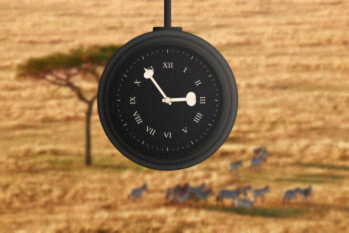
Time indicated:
2h54
